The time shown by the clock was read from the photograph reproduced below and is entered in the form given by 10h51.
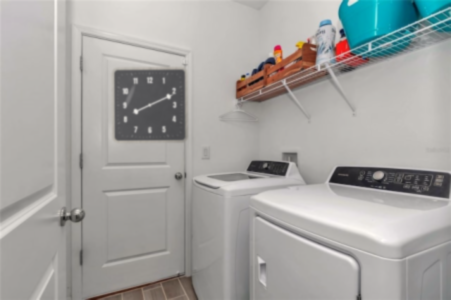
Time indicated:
8h11
